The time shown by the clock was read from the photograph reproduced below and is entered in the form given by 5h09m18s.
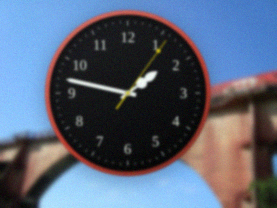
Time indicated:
1h47m06s
